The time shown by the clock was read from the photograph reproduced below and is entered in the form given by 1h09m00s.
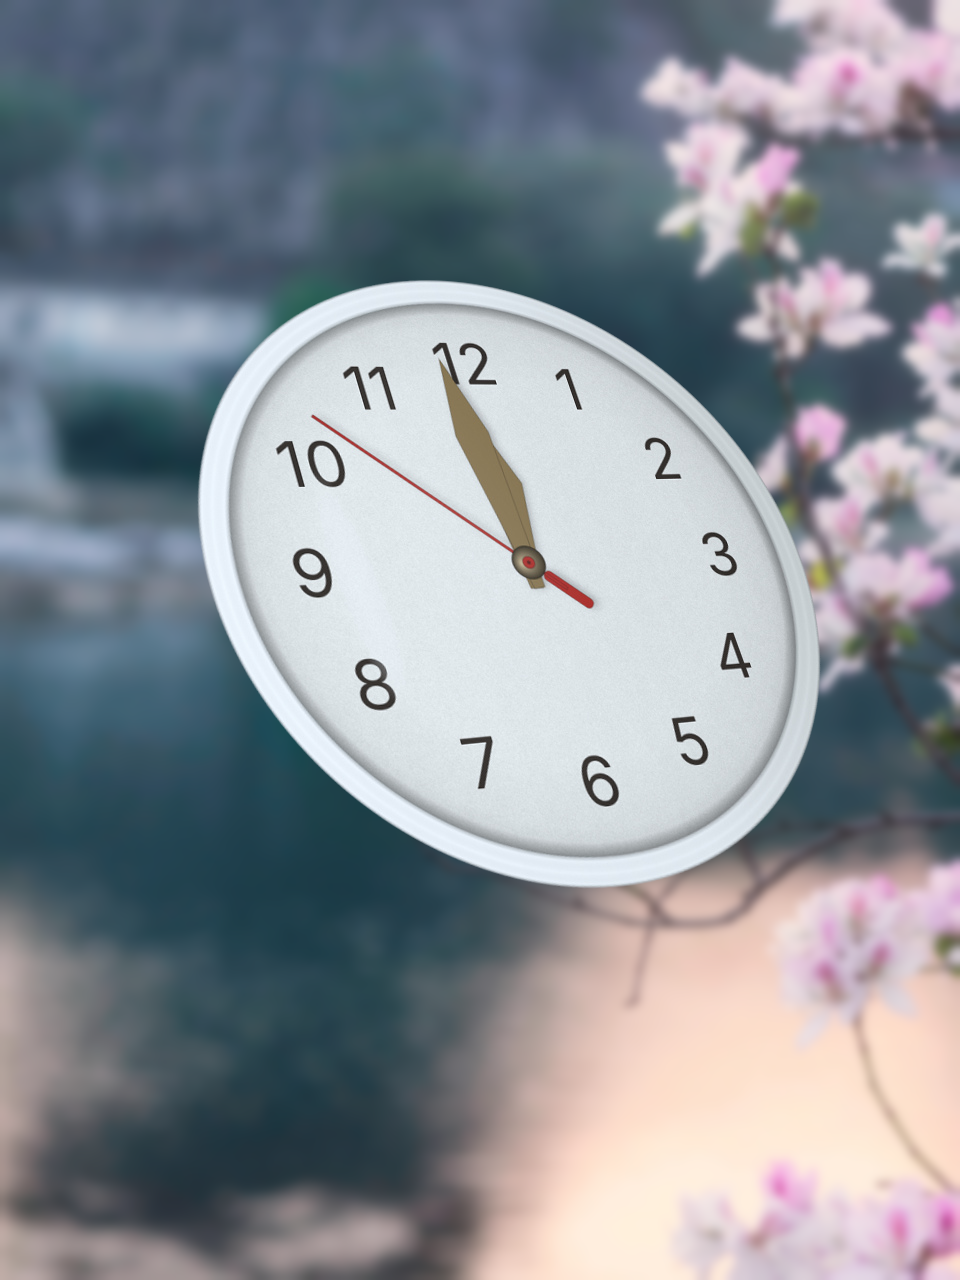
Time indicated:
11h58m52s
